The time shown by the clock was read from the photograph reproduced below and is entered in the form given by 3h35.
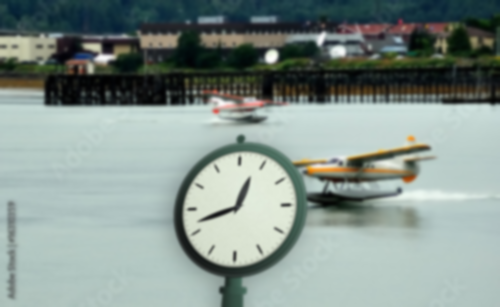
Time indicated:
12h42
